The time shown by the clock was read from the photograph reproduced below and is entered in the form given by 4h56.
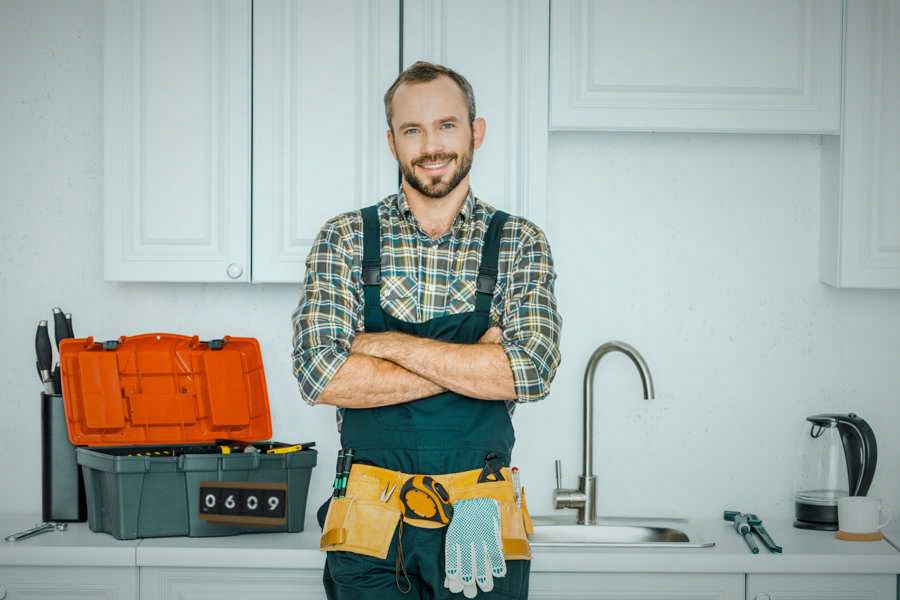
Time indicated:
6h09
